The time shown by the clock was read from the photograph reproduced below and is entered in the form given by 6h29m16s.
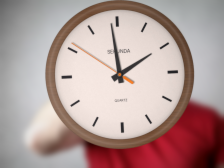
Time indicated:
1h58m51s
